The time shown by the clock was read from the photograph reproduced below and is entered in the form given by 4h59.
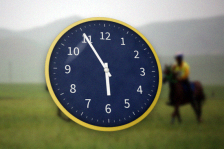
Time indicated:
5h55
